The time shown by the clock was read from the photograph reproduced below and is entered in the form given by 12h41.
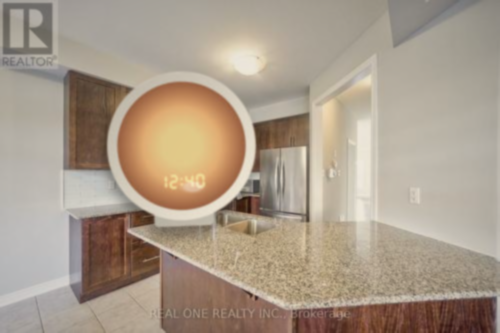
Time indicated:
12h40
